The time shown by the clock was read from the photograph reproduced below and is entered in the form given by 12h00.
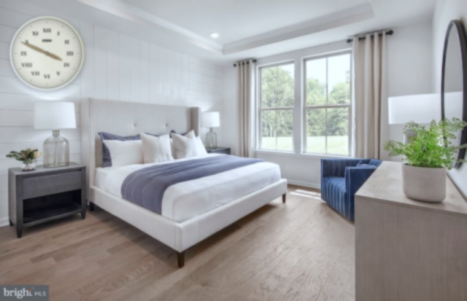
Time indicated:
3h49
